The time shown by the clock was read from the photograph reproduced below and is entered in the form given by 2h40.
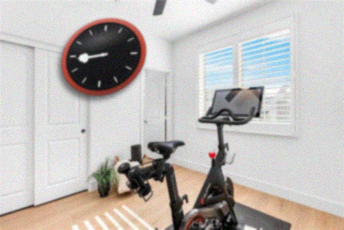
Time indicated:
8h44
